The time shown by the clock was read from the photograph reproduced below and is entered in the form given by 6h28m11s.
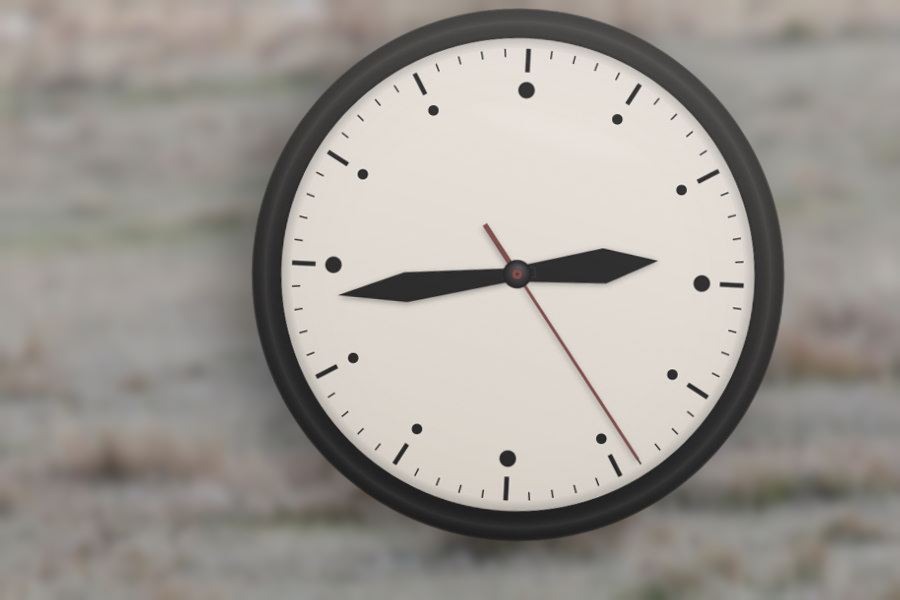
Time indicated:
2h43m24s
